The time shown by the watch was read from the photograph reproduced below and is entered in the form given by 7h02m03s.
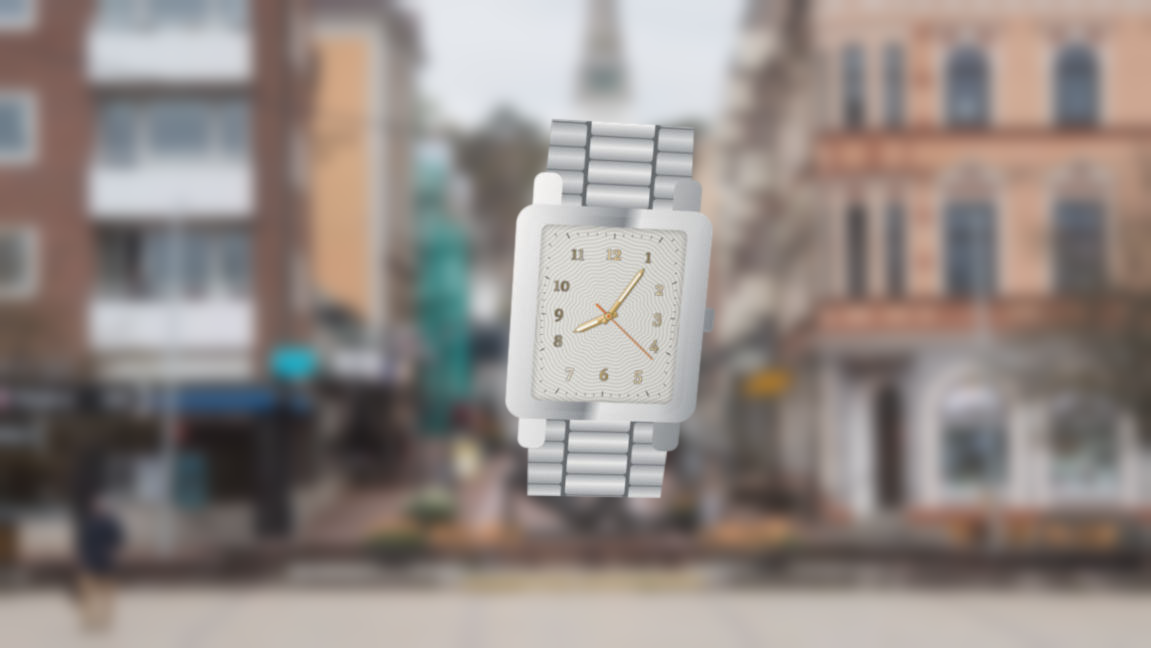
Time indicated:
8h05m22s
